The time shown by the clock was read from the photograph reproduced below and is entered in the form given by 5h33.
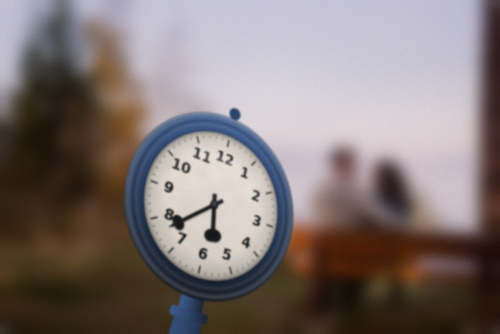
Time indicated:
5h38
